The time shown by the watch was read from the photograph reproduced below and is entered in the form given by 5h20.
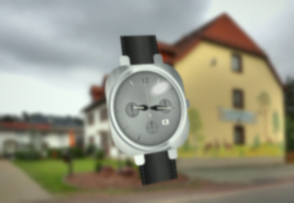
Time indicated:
9h16
